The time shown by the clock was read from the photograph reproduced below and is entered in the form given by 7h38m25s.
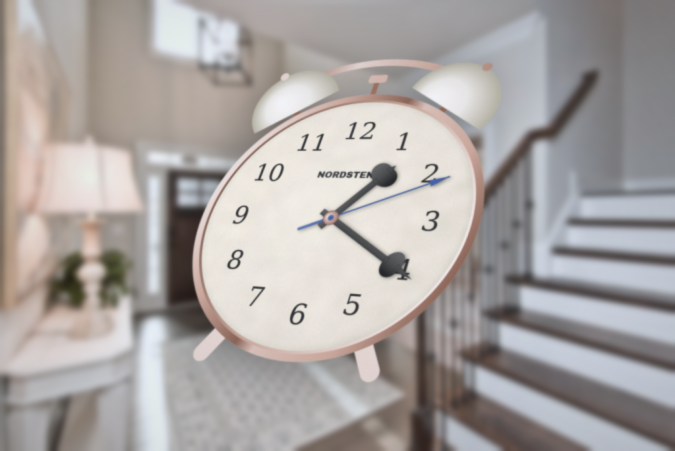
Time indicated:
1h20m11s
